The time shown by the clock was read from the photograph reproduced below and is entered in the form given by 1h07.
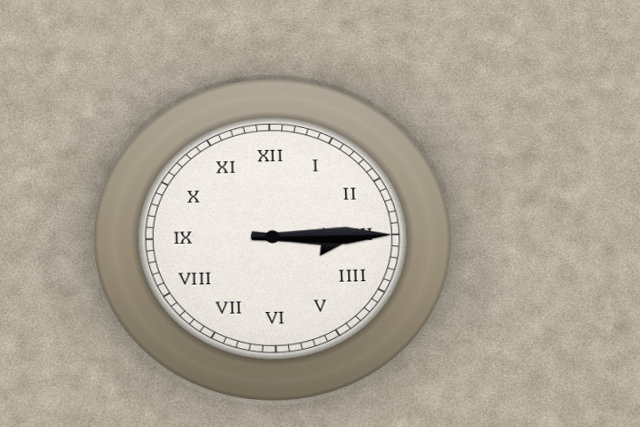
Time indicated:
3h15
